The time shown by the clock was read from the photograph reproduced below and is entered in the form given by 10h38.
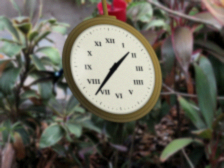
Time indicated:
1h37
